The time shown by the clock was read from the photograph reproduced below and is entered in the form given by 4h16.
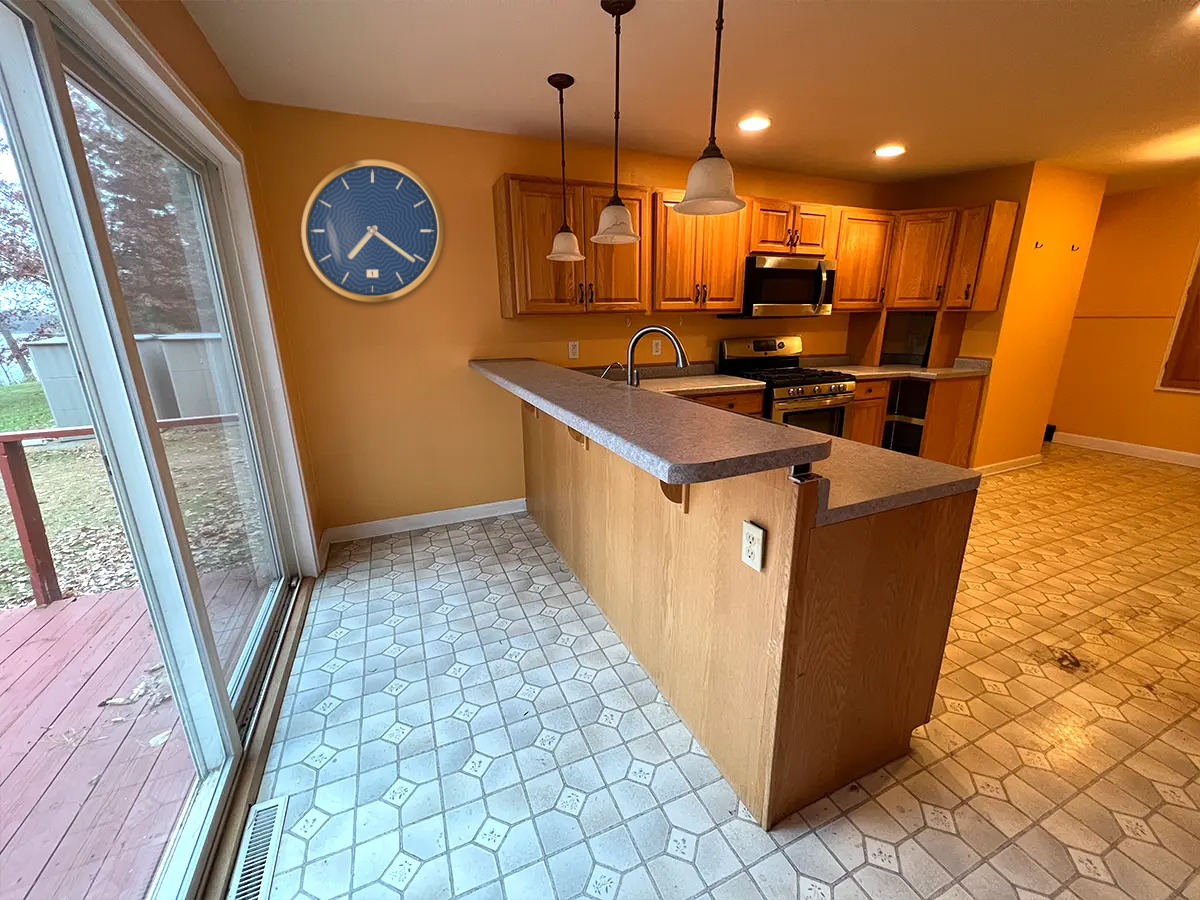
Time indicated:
7h21
